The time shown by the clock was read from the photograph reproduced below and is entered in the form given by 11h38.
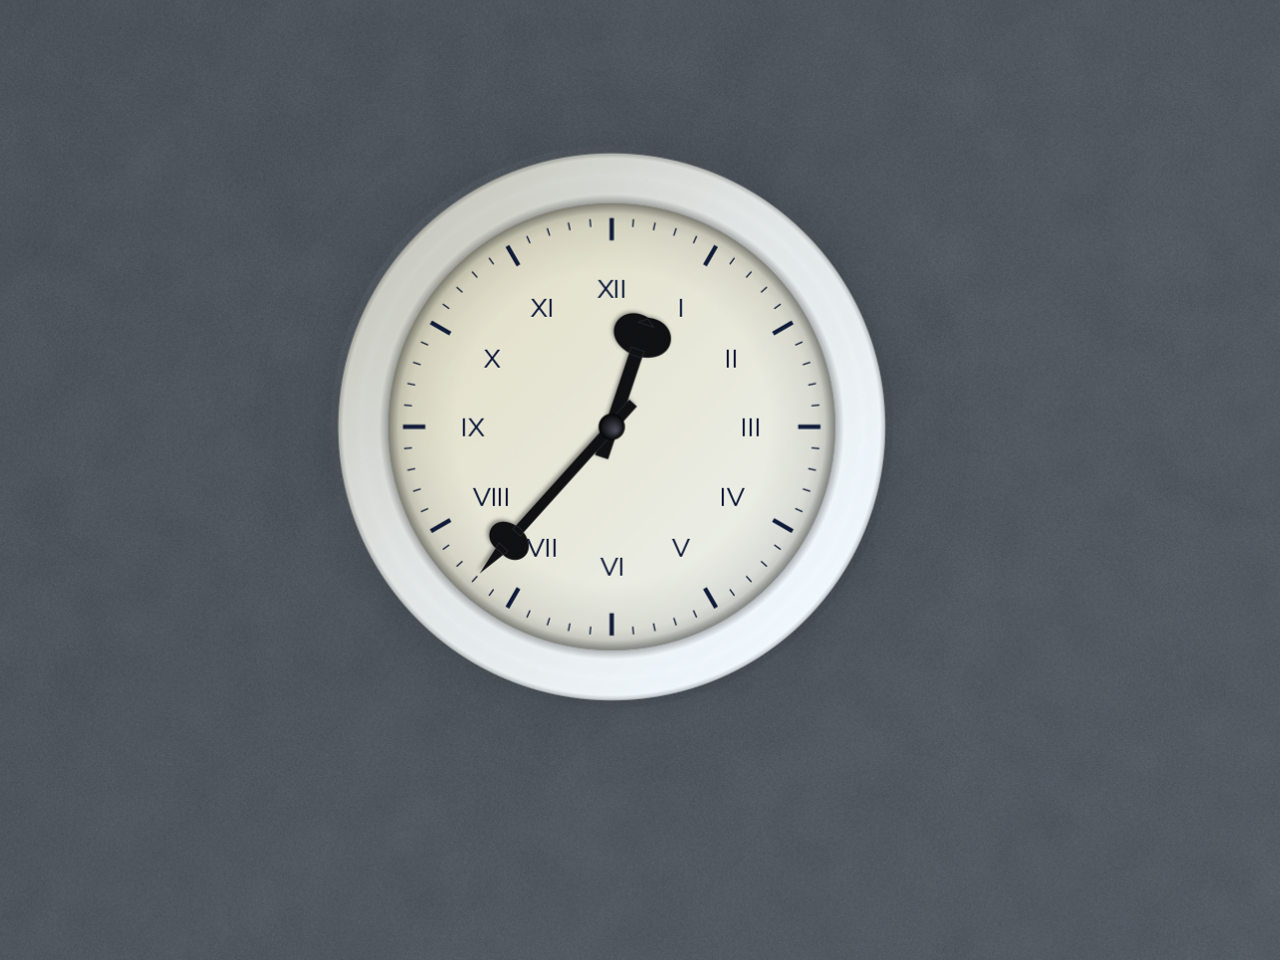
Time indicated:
12h37
